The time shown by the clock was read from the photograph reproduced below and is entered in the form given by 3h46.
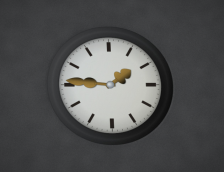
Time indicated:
1h46
